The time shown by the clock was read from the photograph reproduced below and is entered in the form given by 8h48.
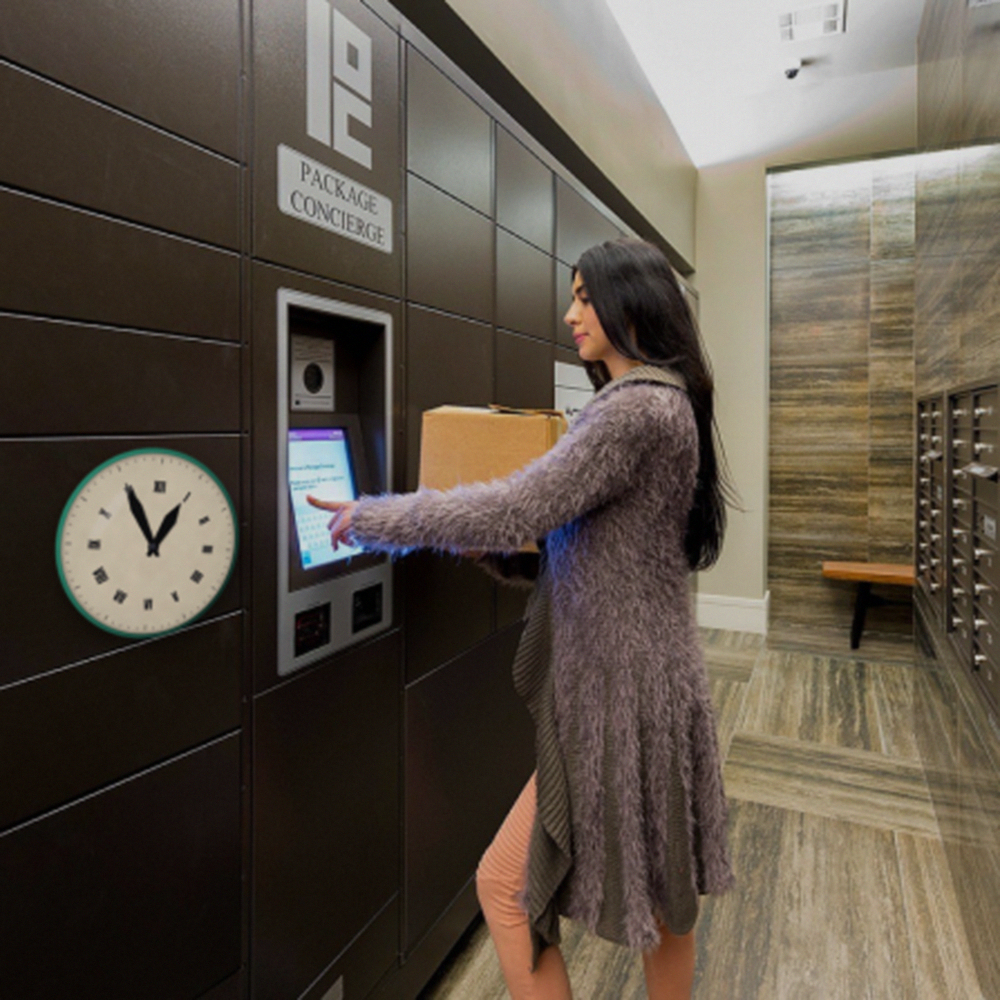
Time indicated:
12h55
